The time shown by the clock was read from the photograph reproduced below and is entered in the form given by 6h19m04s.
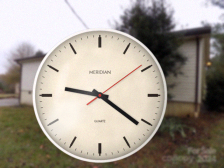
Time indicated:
9h21m09s
